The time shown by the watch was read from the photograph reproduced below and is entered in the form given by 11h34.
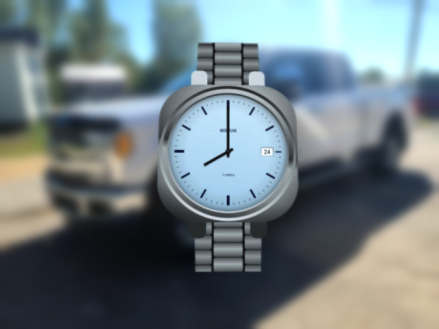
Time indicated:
8h00
